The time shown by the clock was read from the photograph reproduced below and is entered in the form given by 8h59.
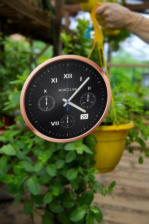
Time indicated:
4h07
